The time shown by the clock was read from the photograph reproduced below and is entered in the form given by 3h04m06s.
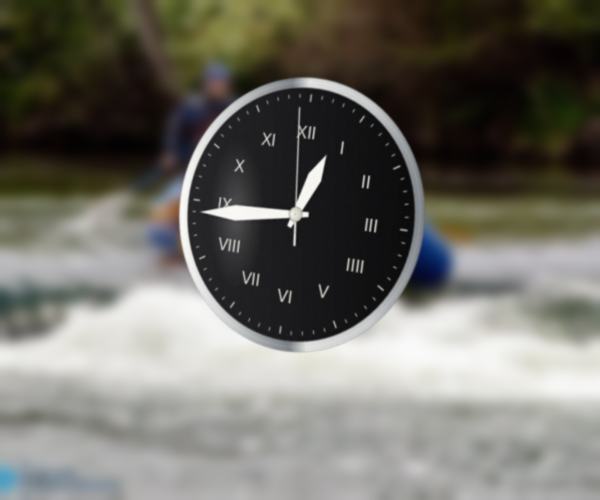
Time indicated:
12h43m59s
